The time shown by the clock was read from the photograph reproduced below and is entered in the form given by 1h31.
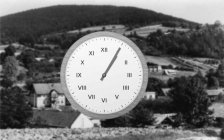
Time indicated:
1h05
